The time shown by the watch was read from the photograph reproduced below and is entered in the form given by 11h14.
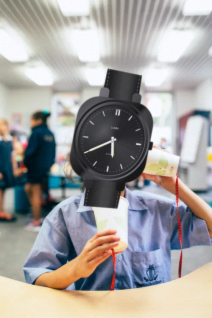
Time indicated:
5h40
